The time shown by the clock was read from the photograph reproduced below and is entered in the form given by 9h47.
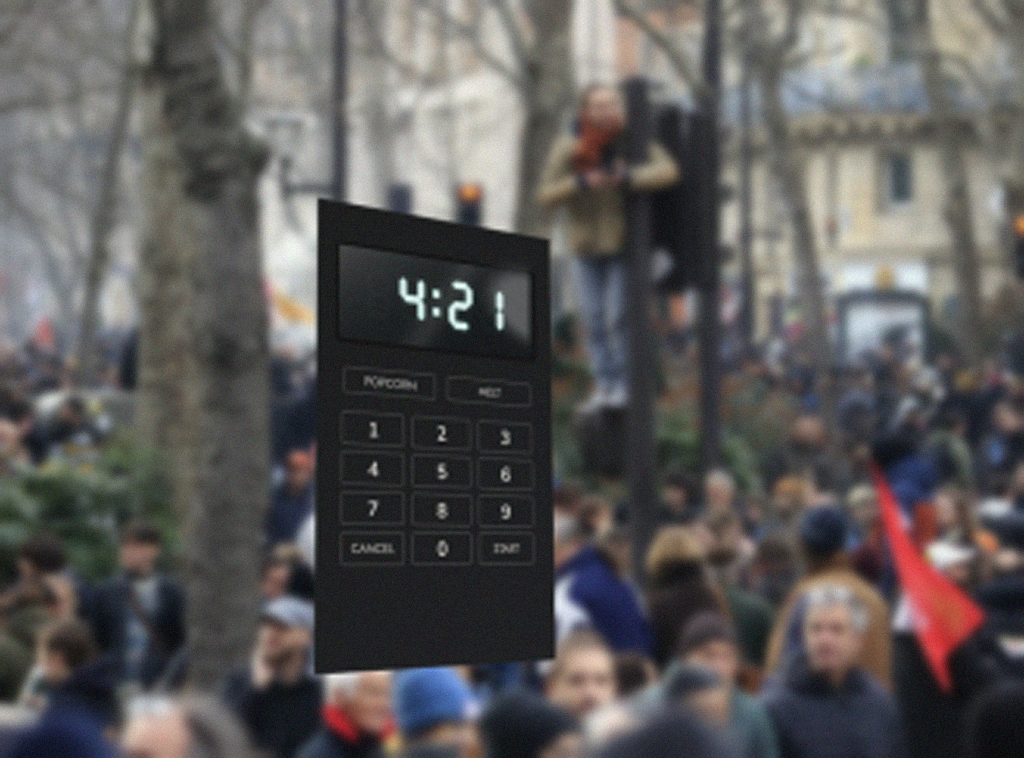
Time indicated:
4h21
